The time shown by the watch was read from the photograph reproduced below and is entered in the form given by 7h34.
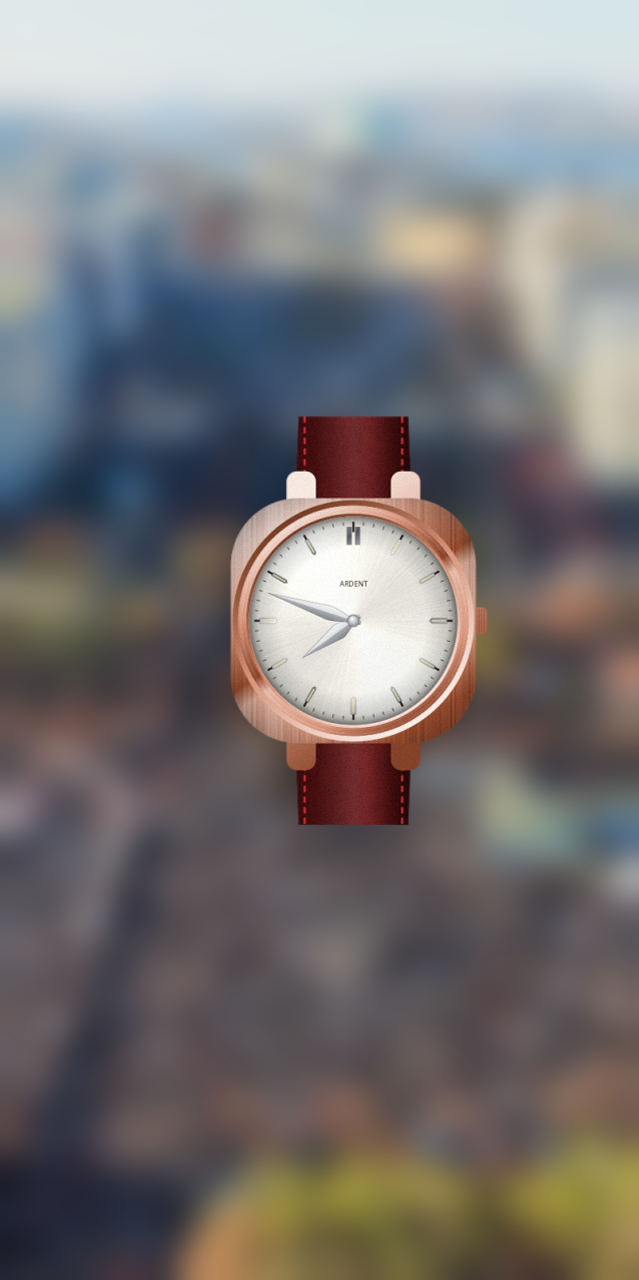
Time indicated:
7h48
